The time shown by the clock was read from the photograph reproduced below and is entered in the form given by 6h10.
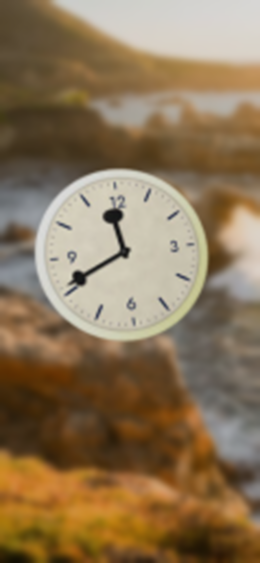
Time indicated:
11h41
